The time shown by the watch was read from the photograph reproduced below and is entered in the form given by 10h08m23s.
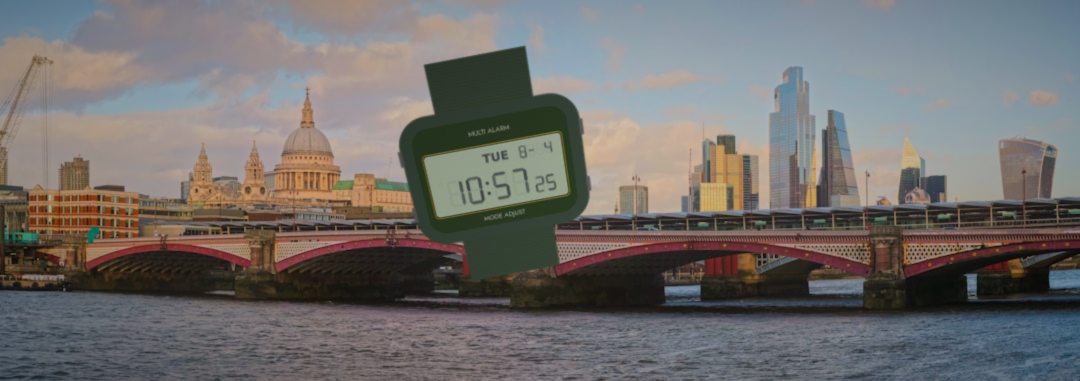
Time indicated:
10h57m25s
